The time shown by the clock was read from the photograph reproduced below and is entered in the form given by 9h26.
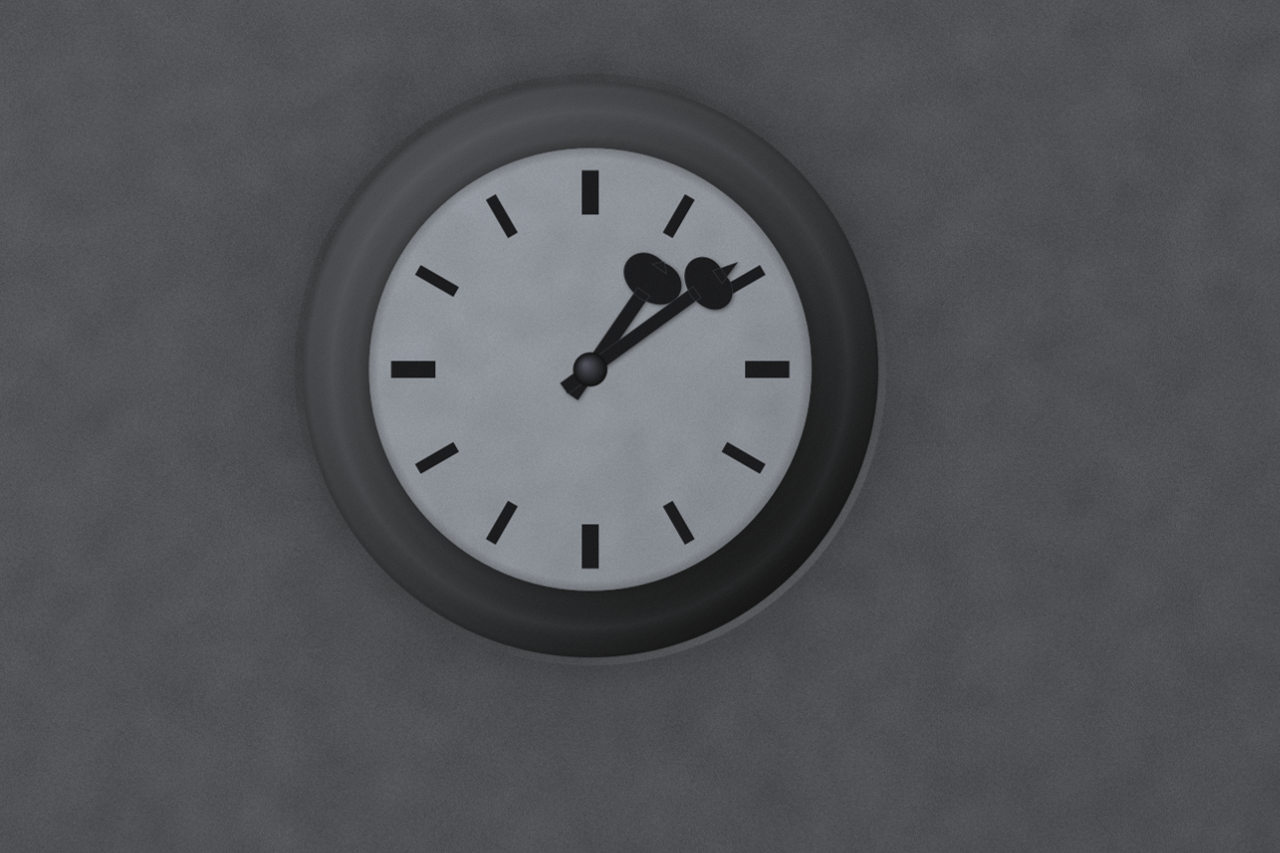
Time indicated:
1h09
